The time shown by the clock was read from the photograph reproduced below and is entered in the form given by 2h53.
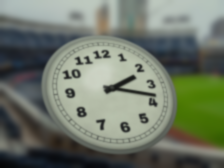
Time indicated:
2h18
